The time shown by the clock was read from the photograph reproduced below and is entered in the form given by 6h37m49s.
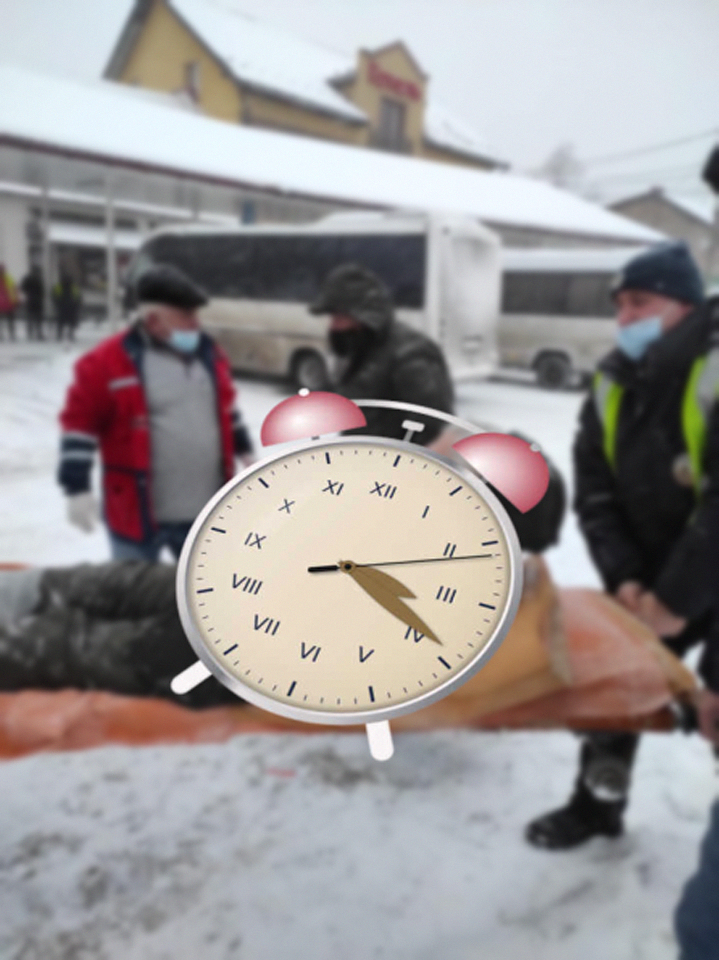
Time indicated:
3h19m11s
